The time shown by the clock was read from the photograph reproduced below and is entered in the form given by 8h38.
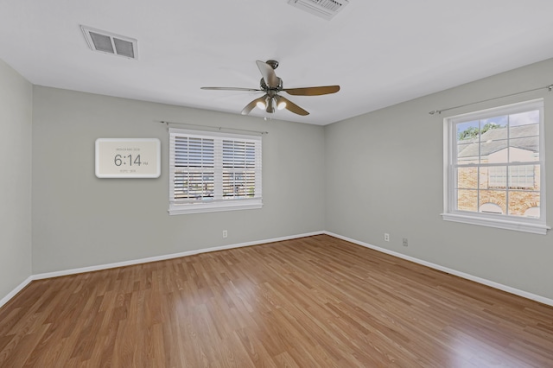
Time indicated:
6h14
